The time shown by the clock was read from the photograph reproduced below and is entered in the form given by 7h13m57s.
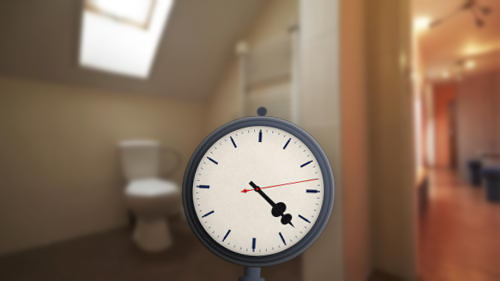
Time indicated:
4h22m13s
